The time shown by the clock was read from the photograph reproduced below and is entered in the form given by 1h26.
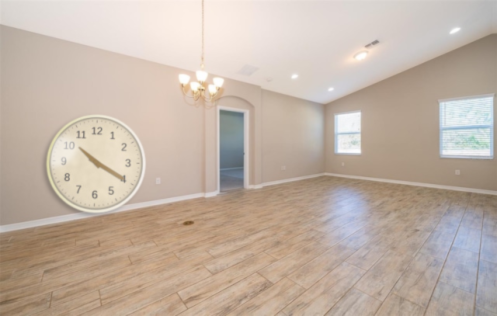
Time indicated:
10h20
